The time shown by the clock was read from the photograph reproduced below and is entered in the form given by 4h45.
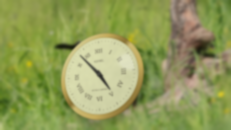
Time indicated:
4h53
